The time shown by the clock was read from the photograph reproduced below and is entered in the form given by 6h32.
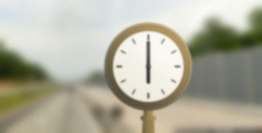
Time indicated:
6h00
